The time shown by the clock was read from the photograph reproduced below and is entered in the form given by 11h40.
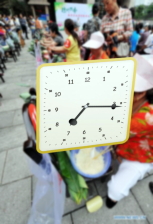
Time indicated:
7h16
